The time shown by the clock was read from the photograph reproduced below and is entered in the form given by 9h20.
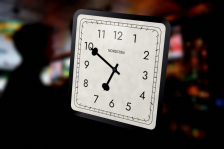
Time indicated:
6h50
